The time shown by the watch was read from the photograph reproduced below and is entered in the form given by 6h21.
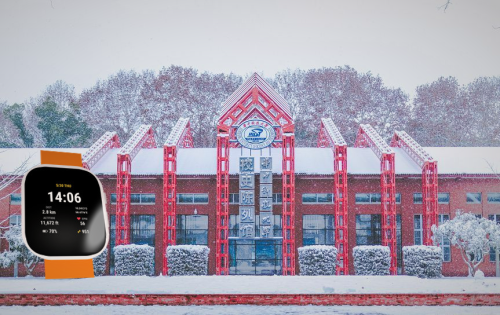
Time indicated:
14h06
